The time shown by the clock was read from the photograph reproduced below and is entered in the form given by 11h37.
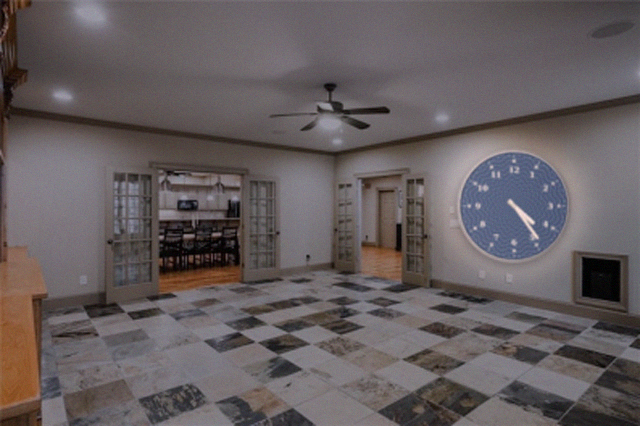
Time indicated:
4h24
